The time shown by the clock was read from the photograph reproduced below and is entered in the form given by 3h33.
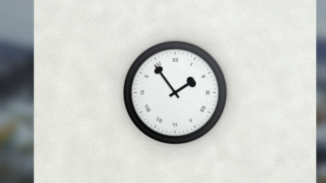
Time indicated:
1h54
